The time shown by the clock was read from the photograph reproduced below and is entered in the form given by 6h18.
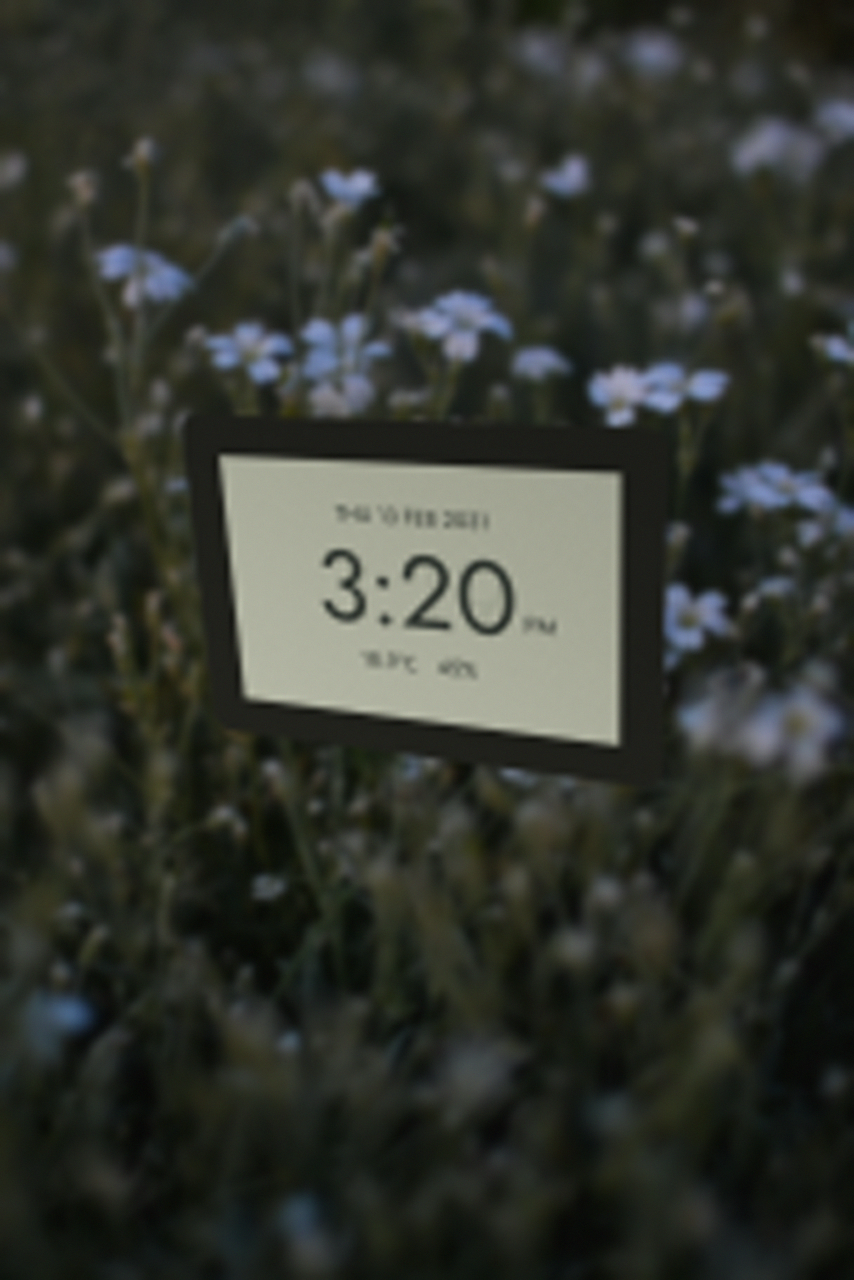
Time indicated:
3h20
